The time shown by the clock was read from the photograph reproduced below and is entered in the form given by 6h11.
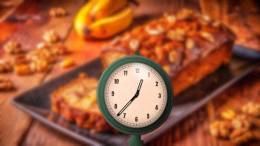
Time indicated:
12h37
